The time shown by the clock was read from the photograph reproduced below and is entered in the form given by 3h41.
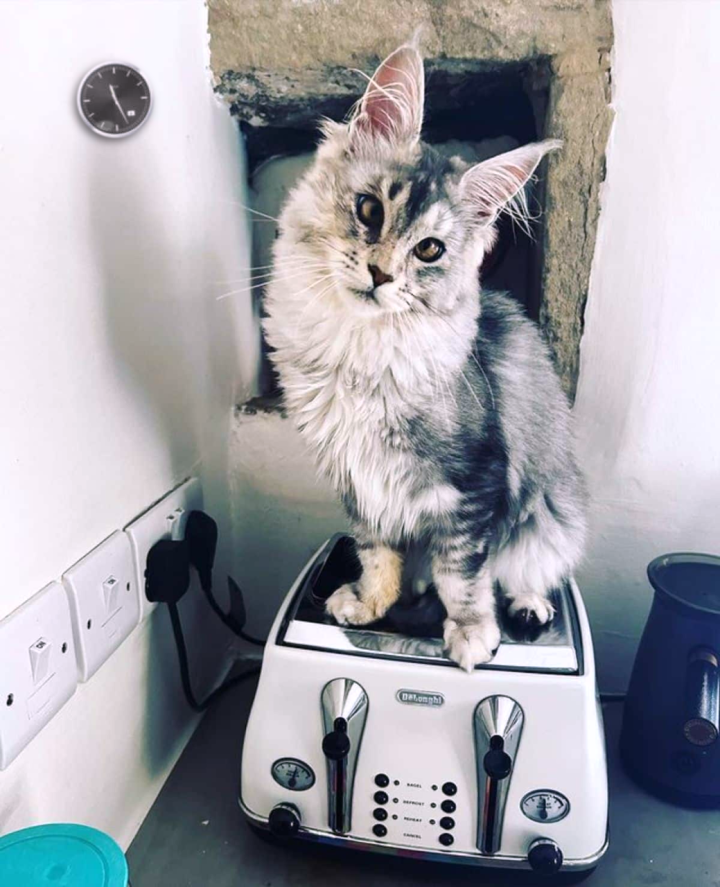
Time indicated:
11h26
